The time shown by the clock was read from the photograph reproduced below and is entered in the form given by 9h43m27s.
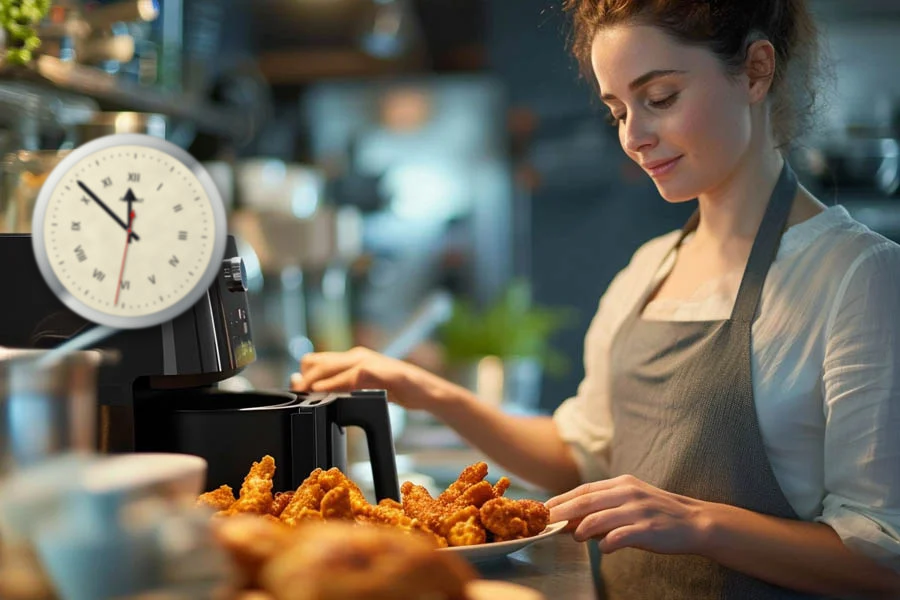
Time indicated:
11h51m31s
